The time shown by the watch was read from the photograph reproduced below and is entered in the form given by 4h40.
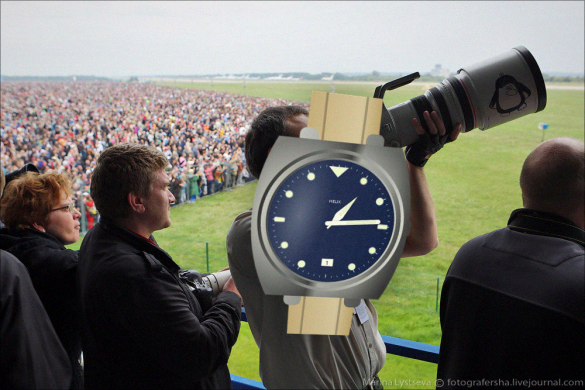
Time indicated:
1h14
